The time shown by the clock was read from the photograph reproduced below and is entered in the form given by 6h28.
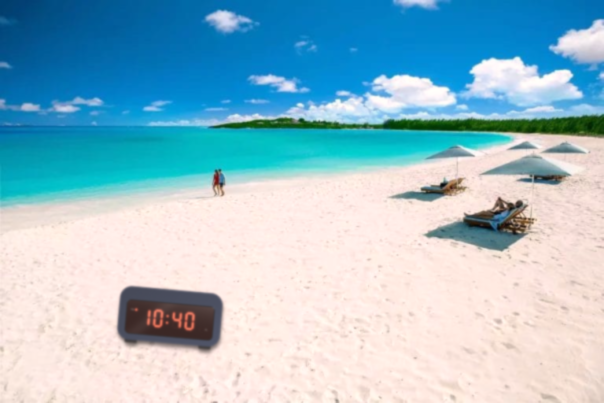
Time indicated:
10h40
